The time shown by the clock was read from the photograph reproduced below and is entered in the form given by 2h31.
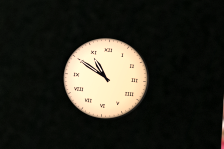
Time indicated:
10h50
